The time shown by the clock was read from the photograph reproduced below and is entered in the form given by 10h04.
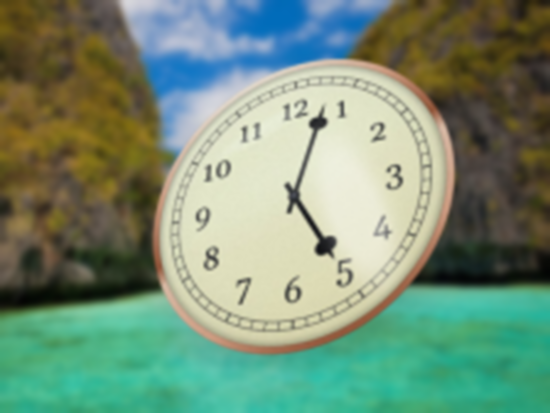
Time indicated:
5h03
